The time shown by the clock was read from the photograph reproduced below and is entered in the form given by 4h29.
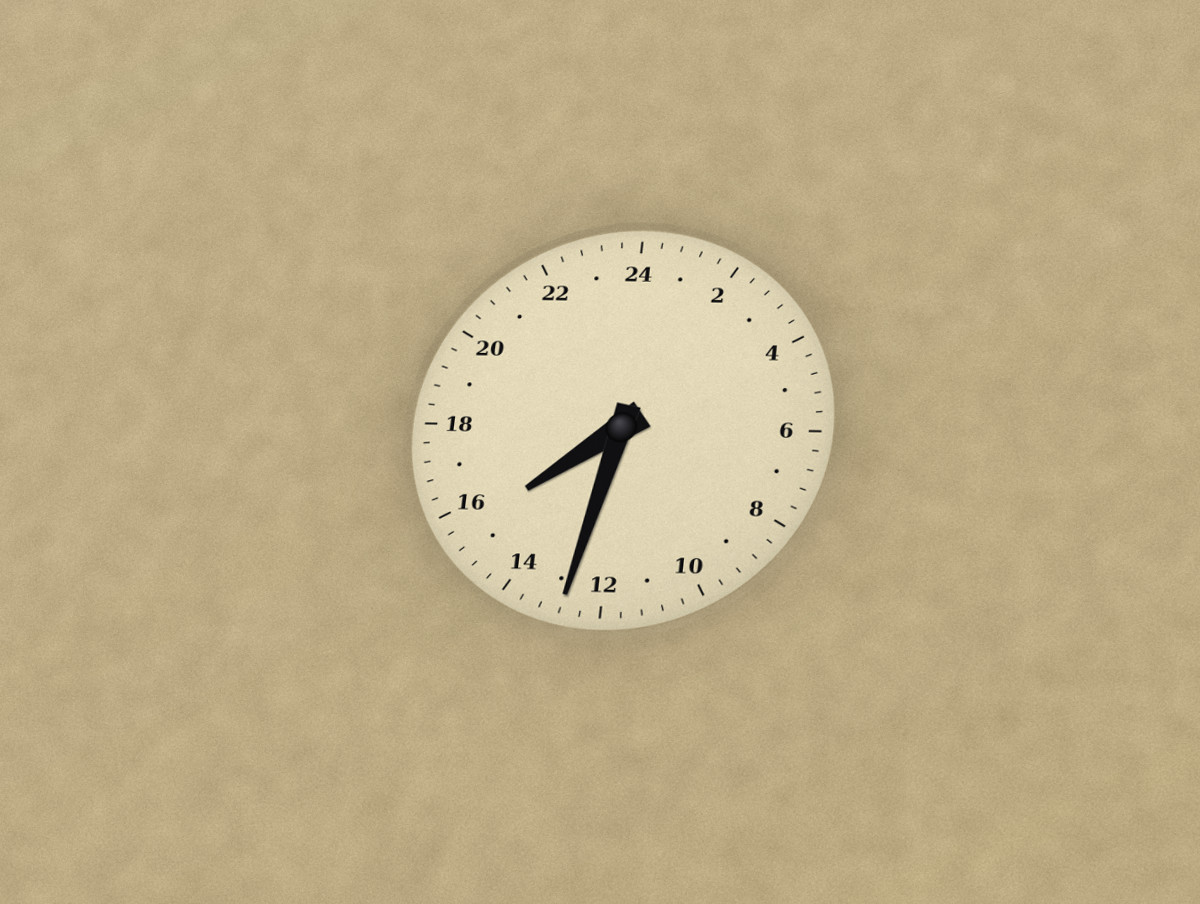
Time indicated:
15h32
